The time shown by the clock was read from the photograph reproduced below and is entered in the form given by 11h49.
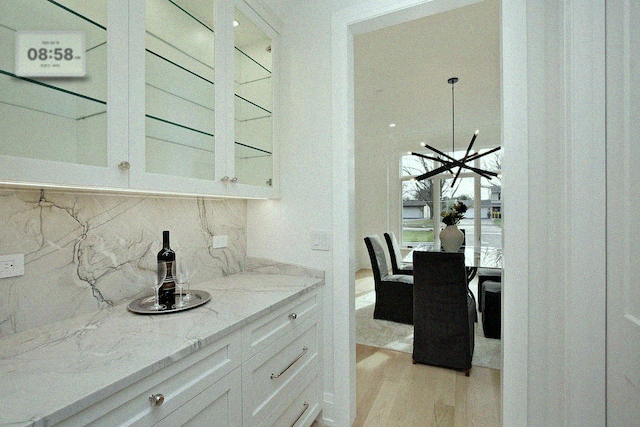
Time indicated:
8h58
